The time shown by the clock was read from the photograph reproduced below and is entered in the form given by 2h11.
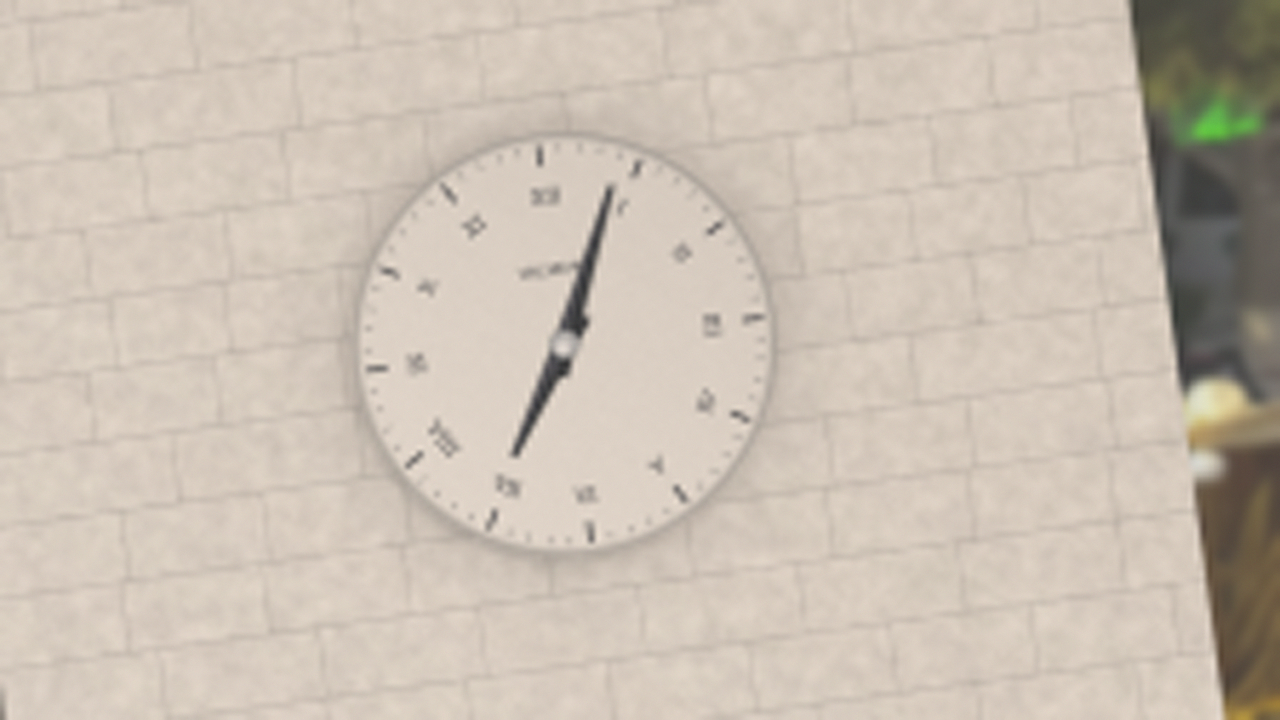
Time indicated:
7h04
